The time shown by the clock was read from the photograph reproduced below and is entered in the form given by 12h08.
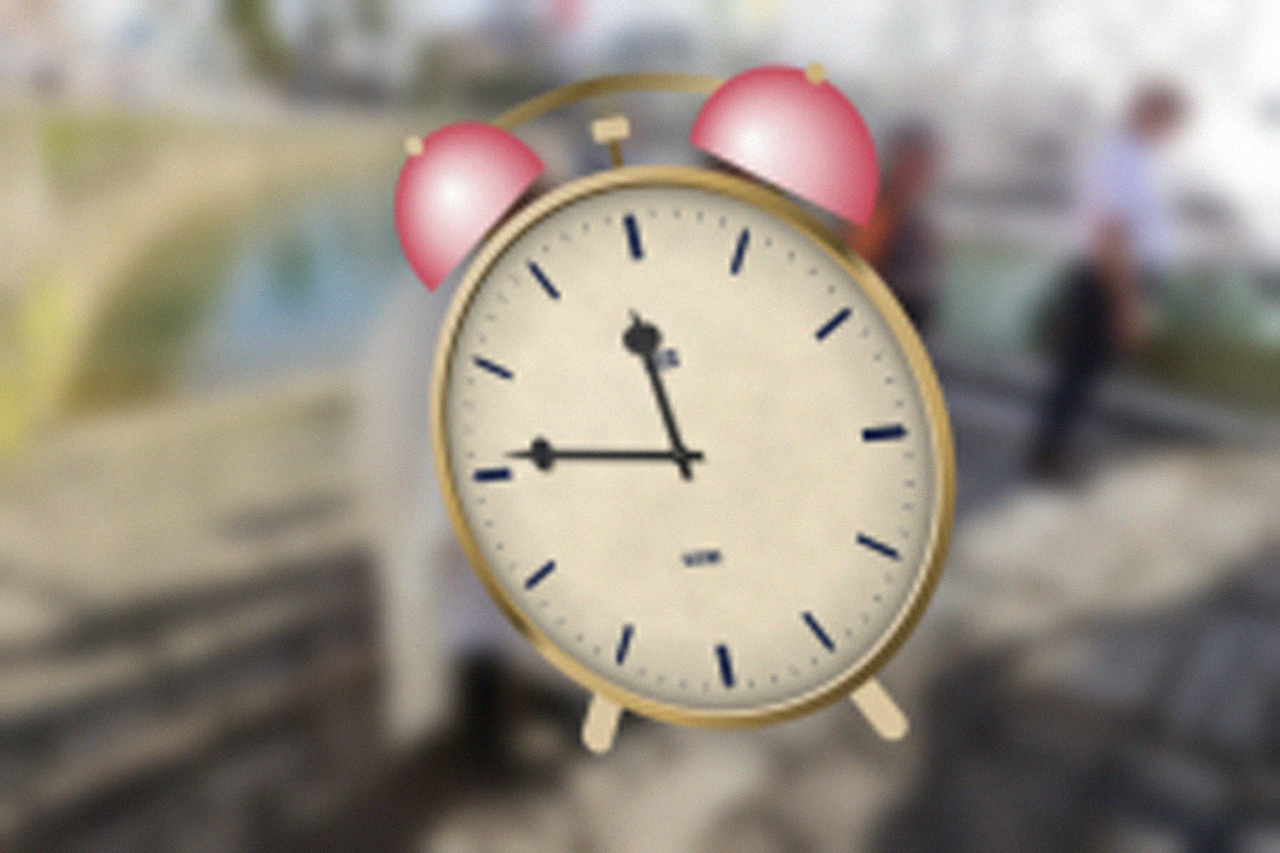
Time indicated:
11h46
